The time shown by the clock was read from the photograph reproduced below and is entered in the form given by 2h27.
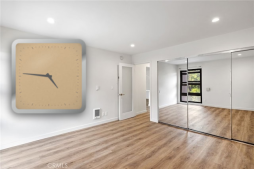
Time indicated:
4h46
